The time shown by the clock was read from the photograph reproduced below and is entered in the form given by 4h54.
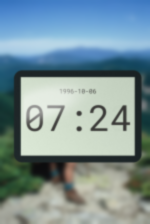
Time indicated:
7h24
